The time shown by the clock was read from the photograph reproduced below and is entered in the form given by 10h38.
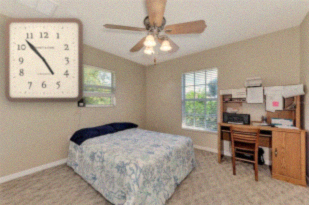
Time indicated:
4h53
